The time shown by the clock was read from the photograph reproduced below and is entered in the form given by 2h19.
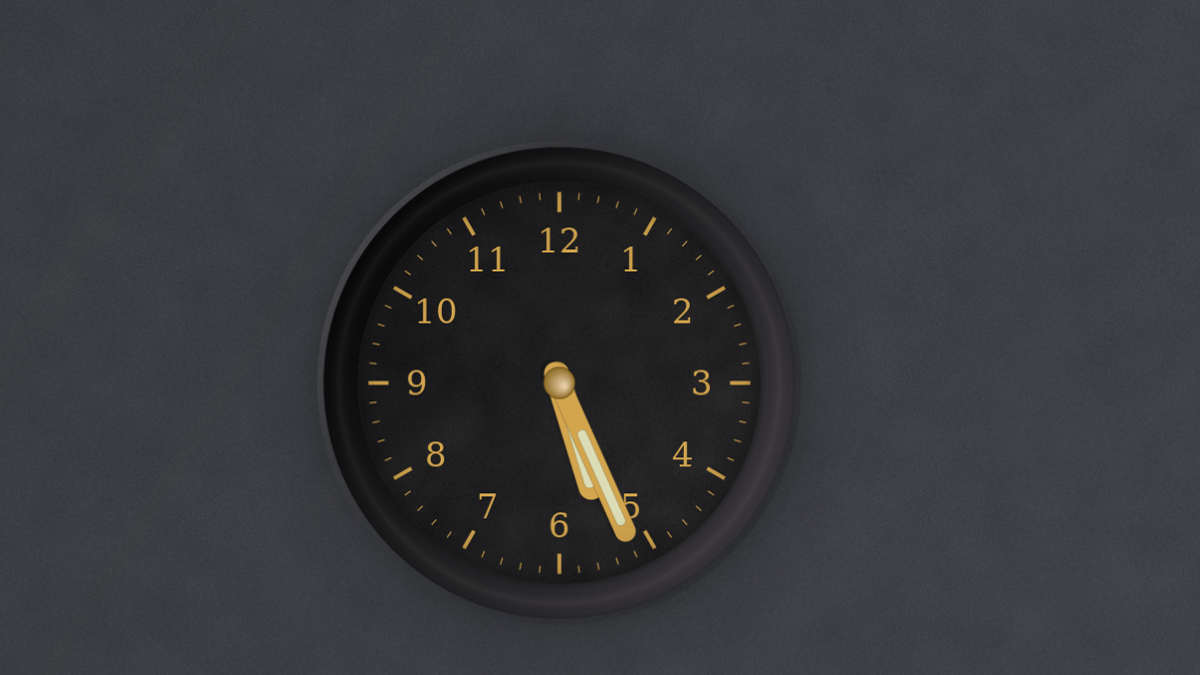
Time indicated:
5h26
